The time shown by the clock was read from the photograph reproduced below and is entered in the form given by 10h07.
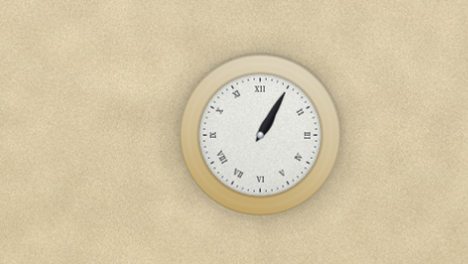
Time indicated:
1h05
